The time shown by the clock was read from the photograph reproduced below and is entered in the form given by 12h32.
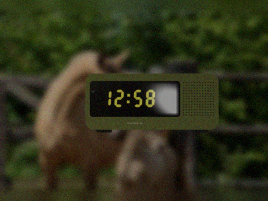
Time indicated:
12h58
